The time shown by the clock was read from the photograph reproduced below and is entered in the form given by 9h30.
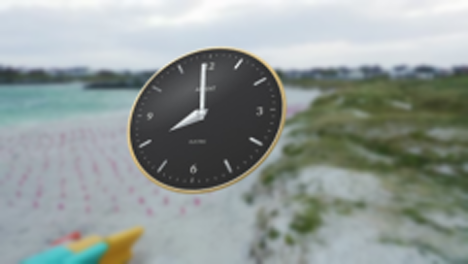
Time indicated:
7h59
